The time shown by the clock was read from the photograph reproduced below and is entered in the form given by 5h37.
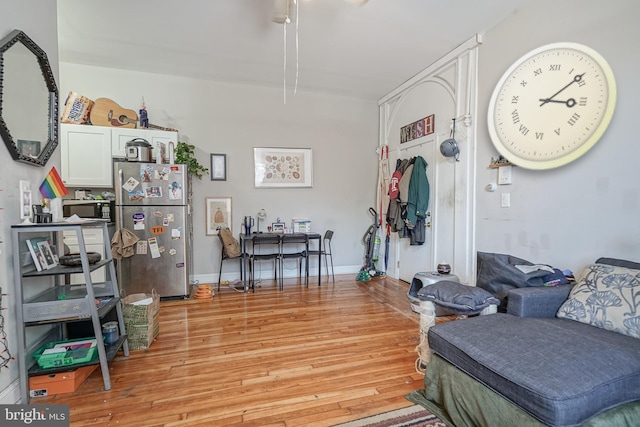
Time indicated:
3h08
